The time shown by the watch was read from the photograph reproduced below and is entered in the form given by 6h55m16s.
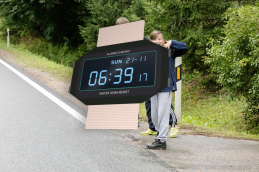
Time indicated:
6h39m17s
